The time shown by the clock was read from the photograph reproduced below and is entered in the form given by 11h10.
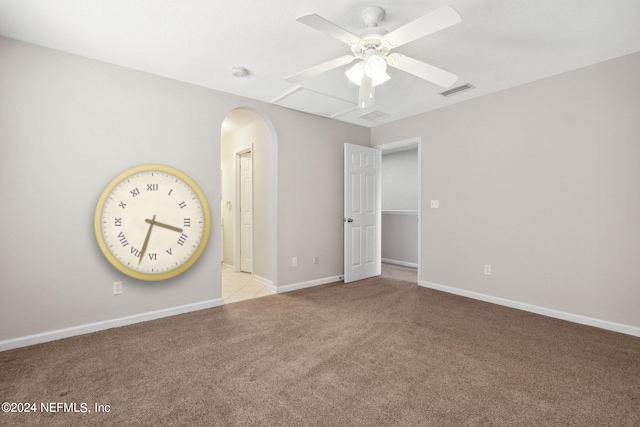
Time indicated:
3h33
